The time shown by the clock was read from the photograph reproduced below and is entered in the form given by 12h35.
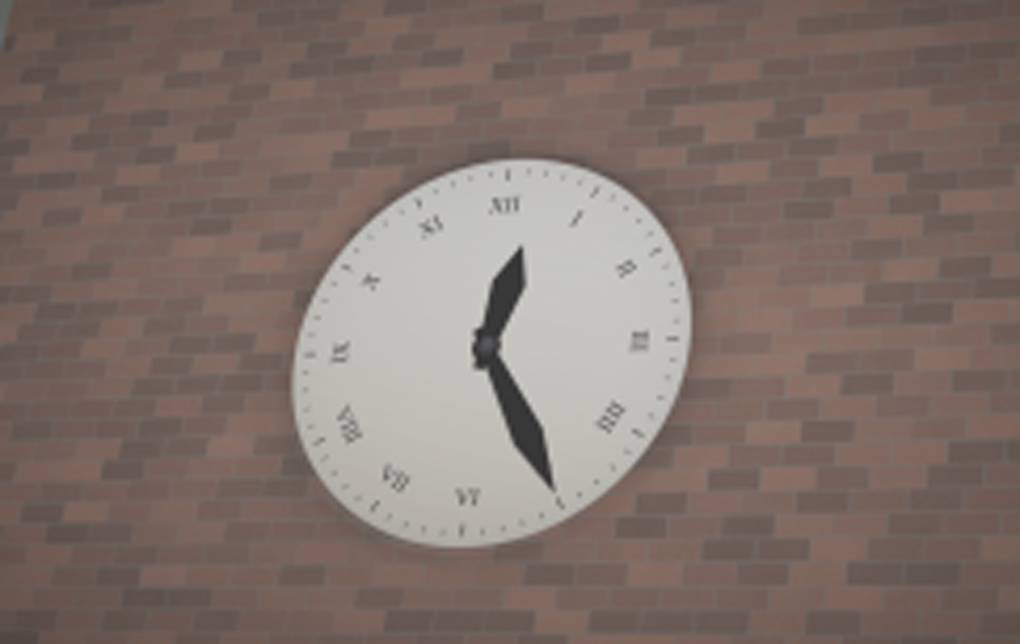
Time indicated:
12h25
